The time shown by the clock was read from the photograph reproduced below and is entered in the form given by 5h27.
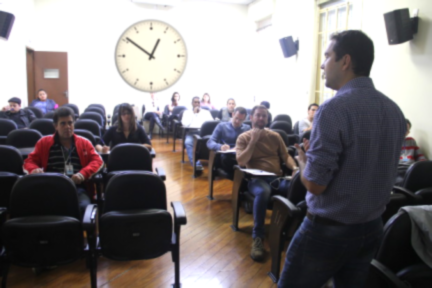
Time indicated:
12h51
